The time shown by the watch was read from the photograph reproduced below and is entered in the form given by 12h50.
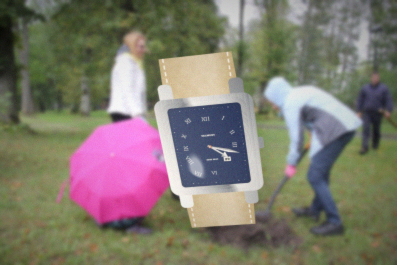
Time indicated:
4h18
